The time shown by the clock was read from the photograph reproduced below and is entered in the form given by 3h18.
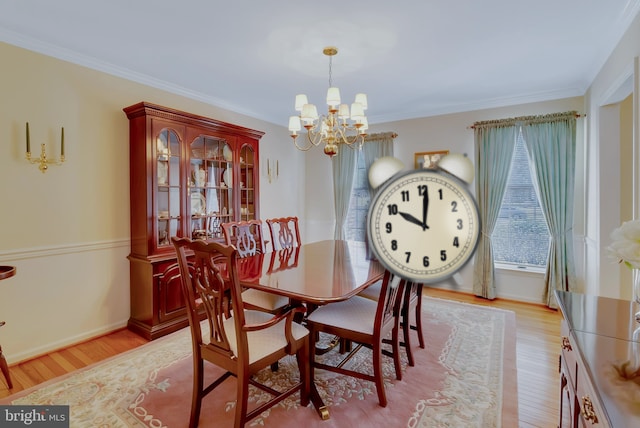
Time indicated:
10h01
